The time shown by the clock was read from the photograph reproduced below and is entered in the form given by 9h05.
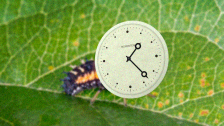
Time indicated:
1h23
